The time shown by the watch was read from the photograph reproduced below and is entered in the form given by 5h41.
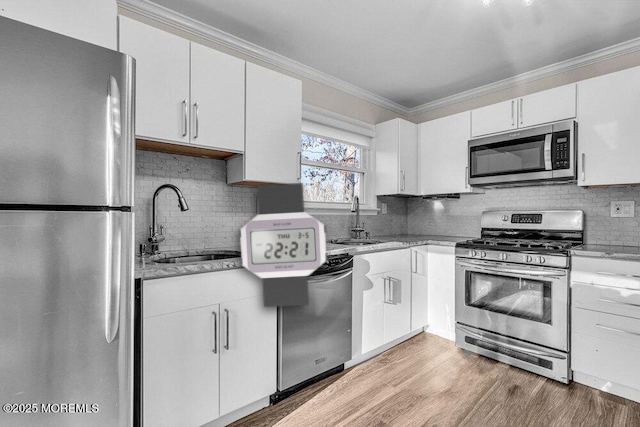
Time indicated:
22h21
